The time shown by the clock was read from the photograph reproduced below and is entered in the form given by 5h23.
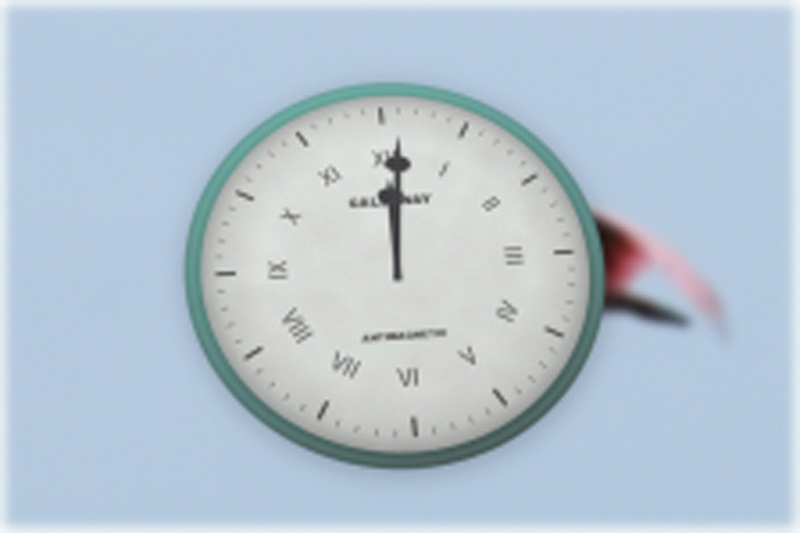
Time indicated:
12h01
